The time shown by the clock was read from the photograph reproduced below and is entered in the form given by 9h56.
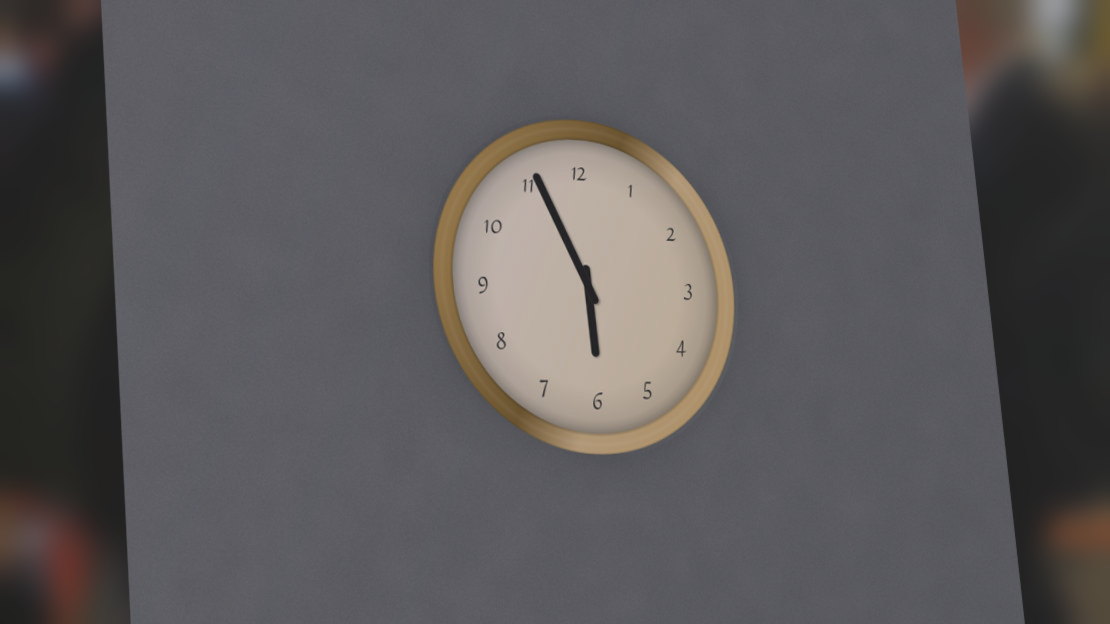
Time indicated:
5h56
